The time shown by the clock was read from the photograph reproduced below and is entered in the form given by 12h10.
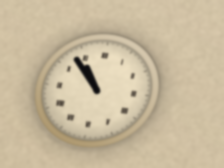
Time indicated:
10h53
